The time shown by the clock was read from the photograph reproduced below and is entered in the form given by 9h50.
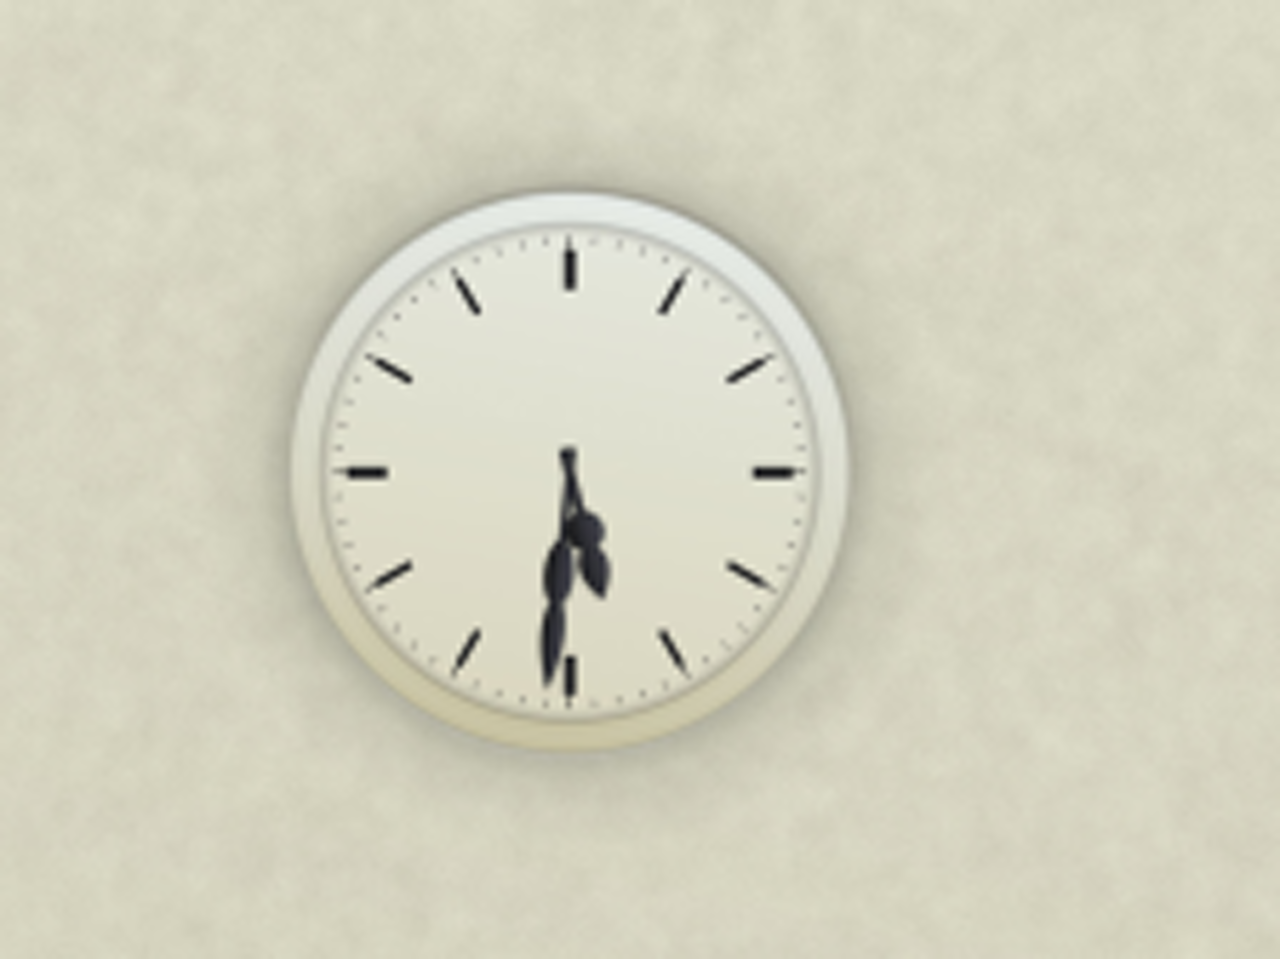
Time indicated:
5h31
